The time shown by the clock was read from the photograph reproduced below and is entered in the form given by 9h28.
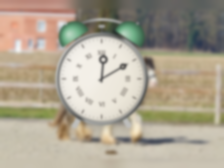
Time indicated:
12h10
